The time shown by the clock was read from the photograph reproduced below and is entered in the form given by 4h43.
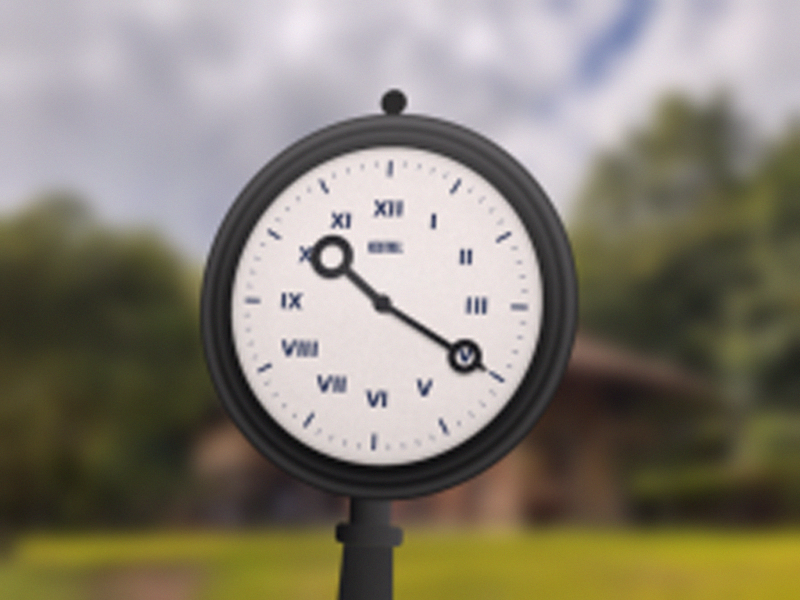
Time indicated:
10h20
